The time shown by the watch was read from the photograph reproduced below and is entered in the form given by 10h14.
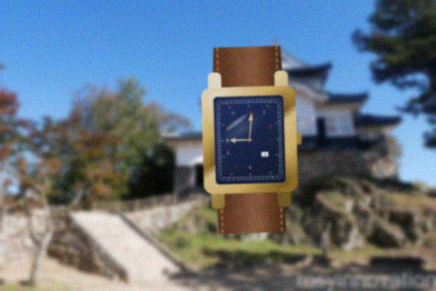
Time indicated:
9h01
